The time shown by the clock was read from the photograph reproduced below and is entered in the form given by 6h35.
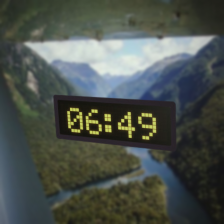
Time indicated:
6h49
